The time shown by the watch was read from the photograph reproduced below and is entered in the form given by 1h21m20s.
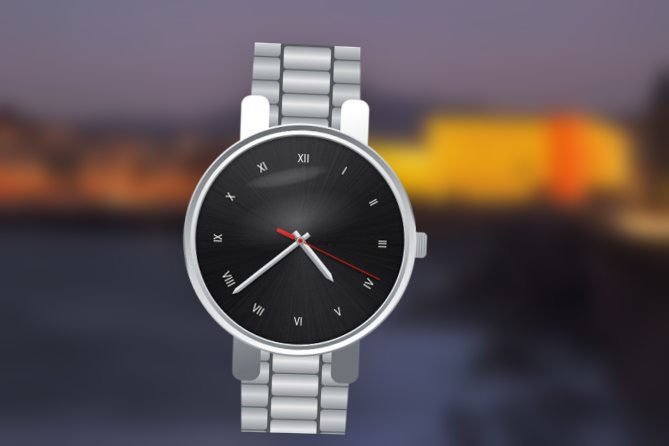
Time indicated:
4h38m19s
